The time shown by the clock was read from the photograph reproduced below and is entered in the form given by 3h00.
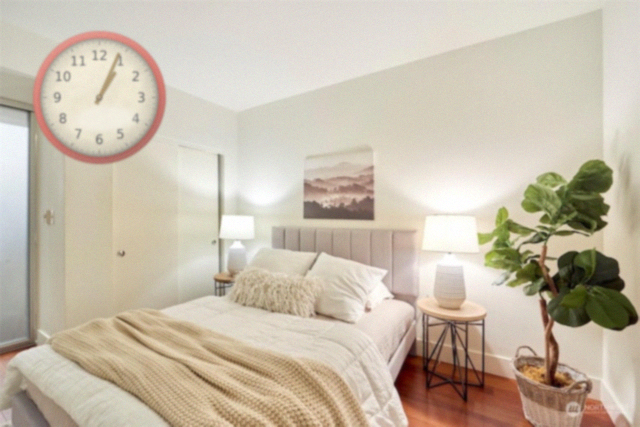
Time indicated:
1h04
